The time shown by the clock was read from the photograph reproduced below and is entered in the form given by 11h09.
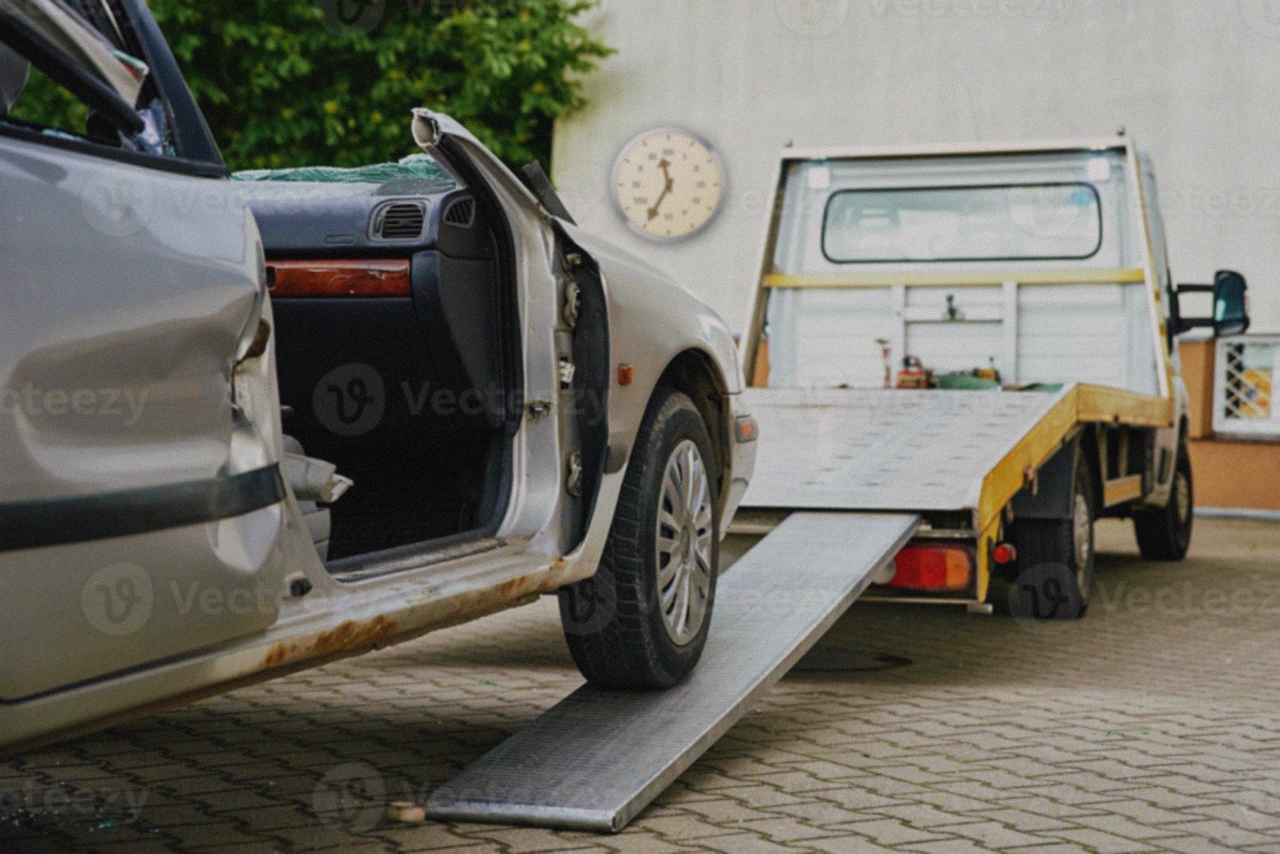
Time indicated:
11h35
